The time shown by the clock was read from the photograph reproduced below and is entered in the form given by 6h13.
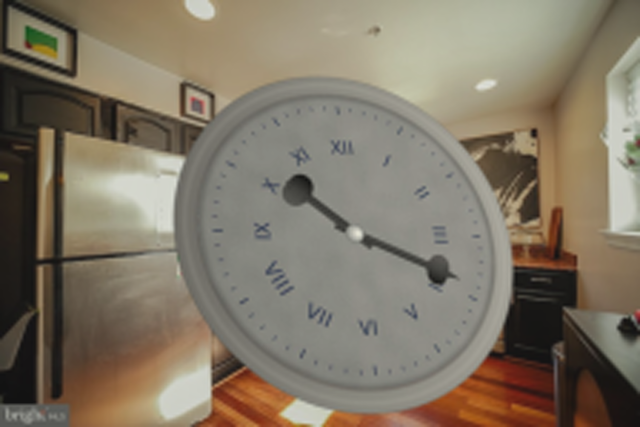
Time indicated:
10h19
